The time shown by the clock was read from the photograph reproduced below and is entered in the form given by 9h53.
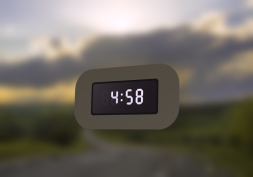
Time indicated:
4h58
